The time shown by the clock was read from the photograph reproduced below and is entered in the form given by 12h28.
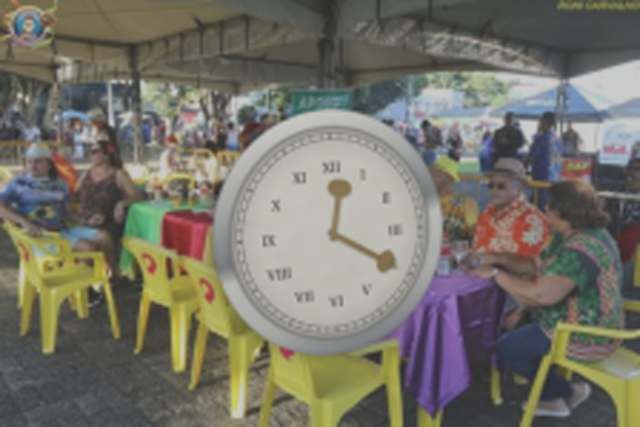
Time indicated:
12h20
